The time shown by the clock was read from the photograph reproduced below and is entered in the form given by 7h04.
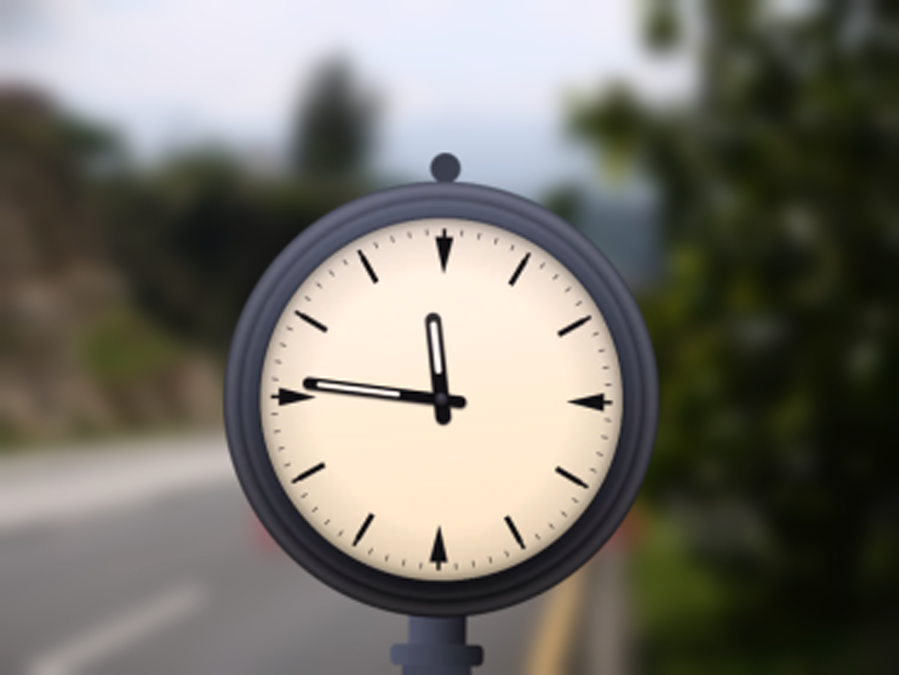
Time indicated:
11h46
